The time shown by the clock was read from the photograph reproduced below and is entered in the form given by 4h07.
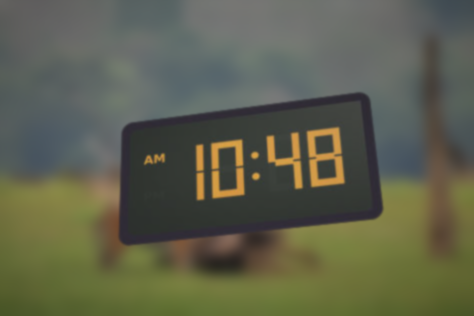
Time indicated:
10h48
